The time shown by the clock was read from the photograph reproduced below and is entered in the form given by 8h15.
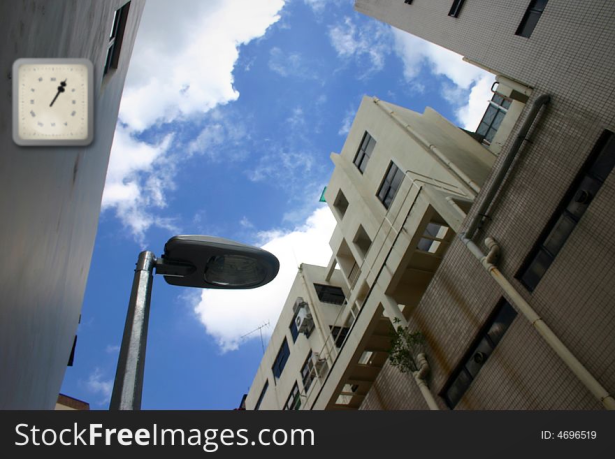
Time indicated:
1h05
